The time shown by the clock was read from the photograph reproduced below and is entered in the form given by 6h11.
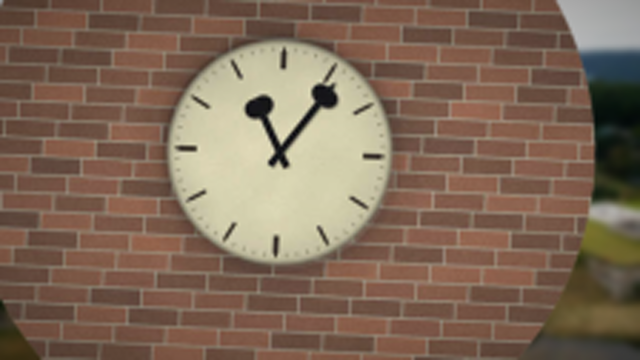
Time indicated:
11h06
